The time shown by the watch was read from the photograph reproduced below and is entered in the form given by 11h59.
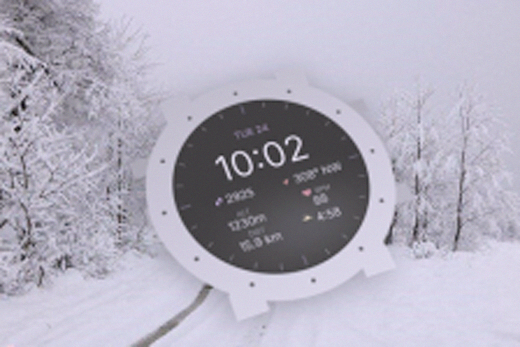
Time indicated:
10h02
